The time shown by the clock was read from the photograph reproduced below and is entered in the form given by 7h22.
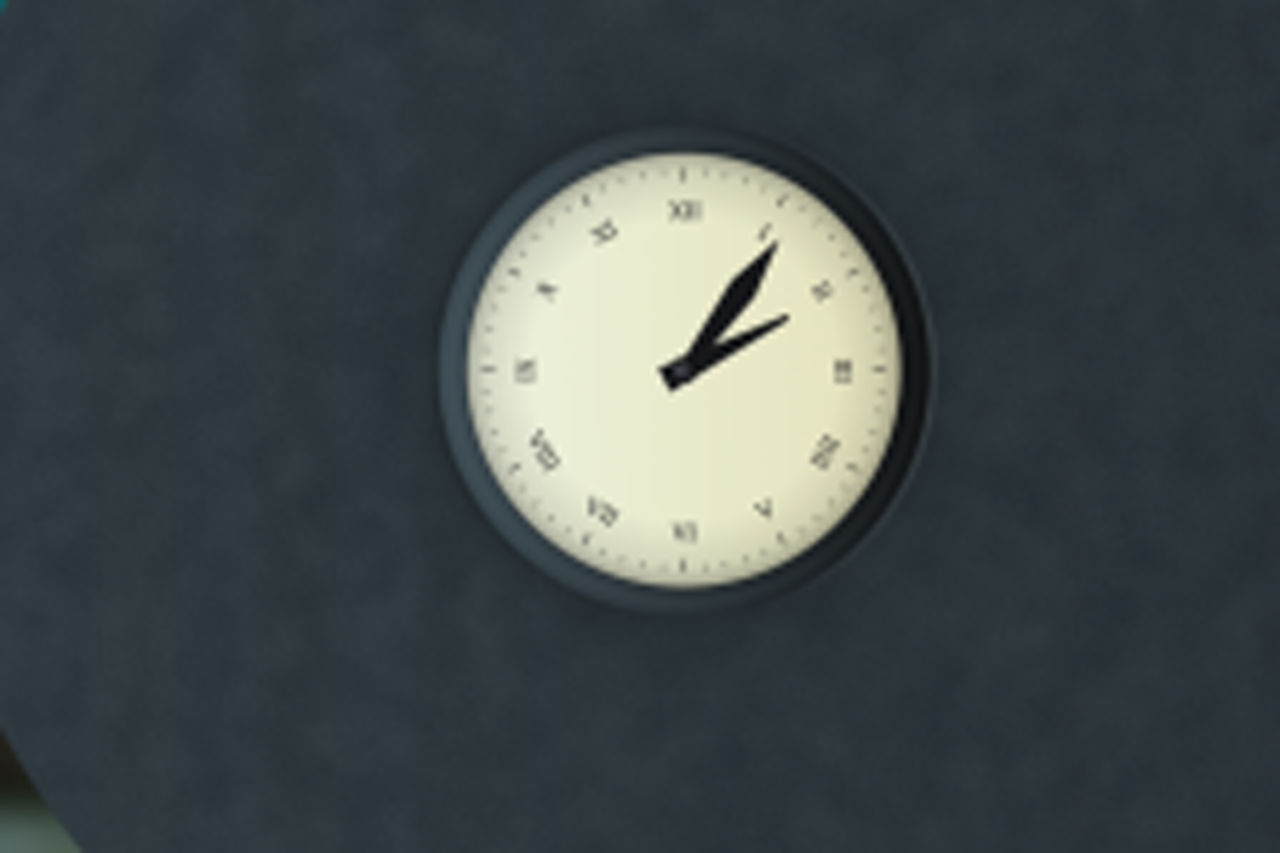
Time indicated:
2h06
